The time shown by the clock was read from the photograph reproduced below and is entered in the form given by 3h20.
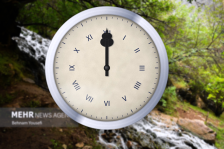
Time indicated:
12h00
